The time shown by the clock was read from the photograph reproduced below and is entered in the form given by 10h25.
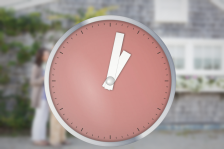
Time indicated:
1h02
